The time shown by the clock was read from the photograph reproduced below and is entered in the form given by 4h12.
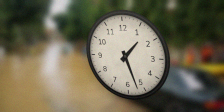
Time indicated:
1h27
